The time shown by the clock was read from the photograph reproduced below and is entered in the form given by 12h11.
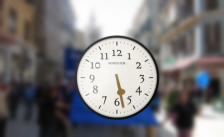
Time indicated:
5h28
